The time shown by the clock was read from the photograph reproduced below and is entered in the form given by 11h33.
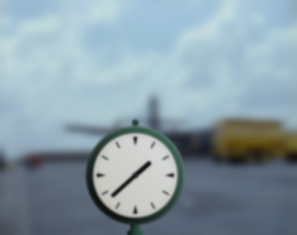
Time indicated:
1h38
